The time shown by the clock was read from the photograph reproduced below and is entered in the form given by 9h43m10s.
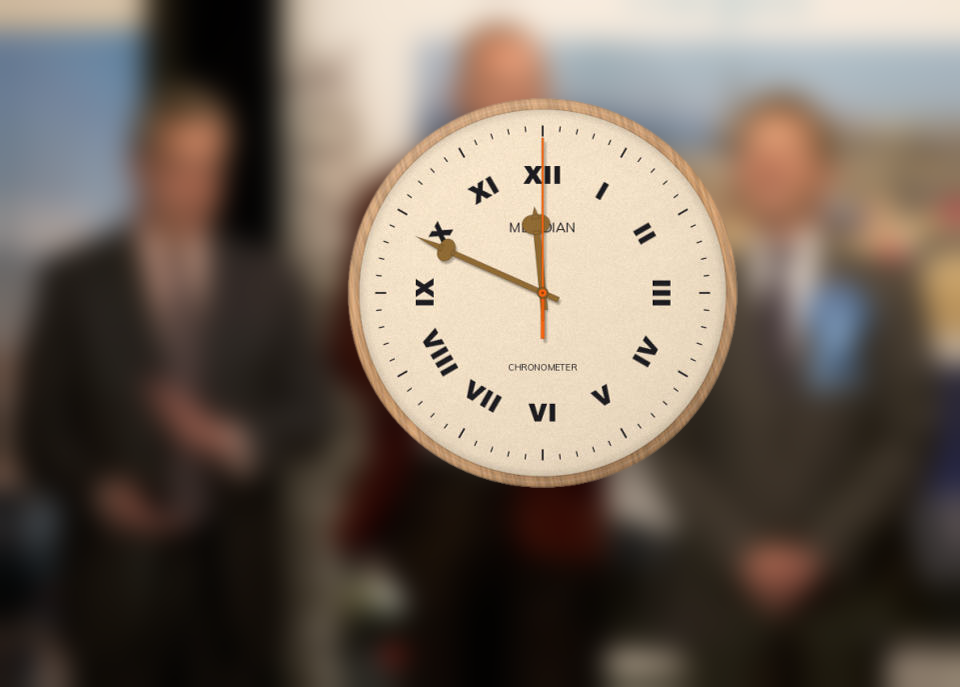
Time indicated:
11h49m00s
